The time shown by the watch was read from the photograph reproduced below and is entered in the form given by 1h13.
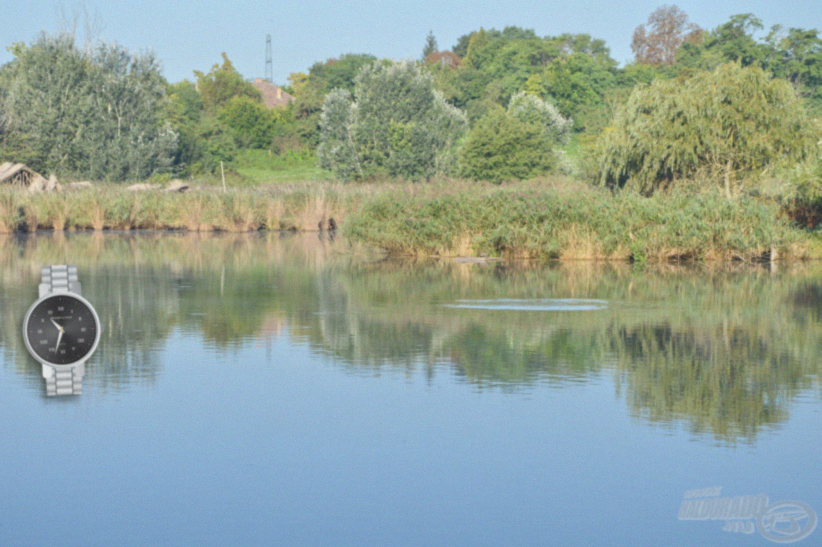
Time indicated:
10h33
